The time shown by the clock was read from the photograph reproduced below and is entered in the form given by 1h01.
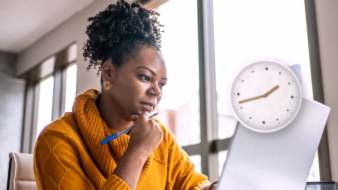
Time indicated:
1h42
